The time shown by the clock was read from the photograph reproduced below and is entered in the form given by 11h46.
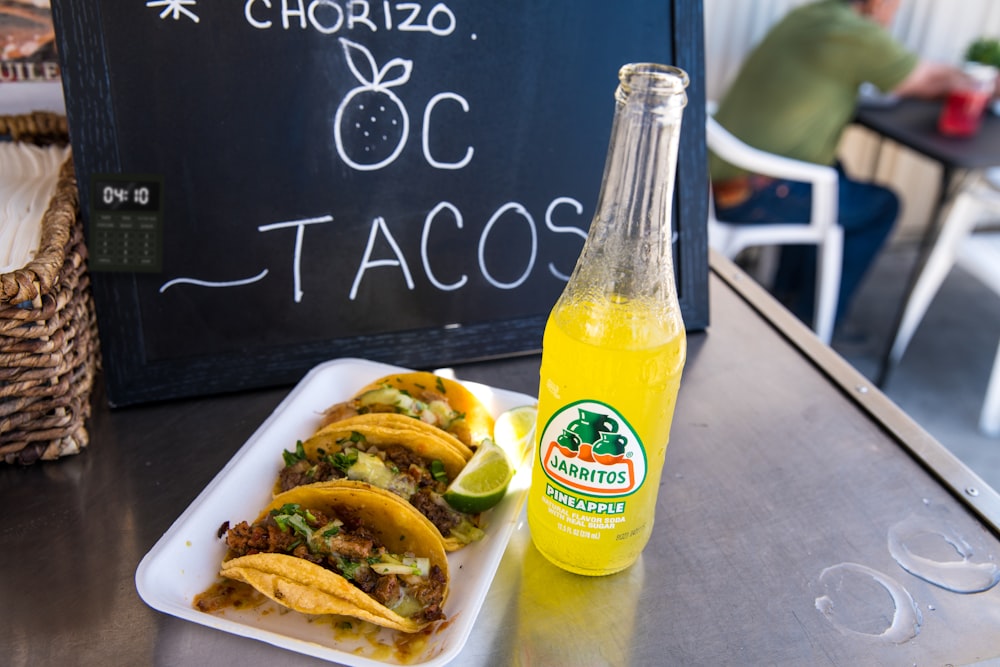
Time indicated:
4h10
